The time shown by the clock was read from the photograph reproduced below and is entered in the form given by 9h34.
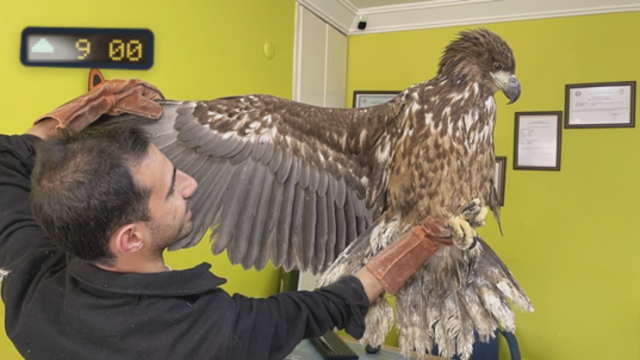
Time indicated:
9h00
